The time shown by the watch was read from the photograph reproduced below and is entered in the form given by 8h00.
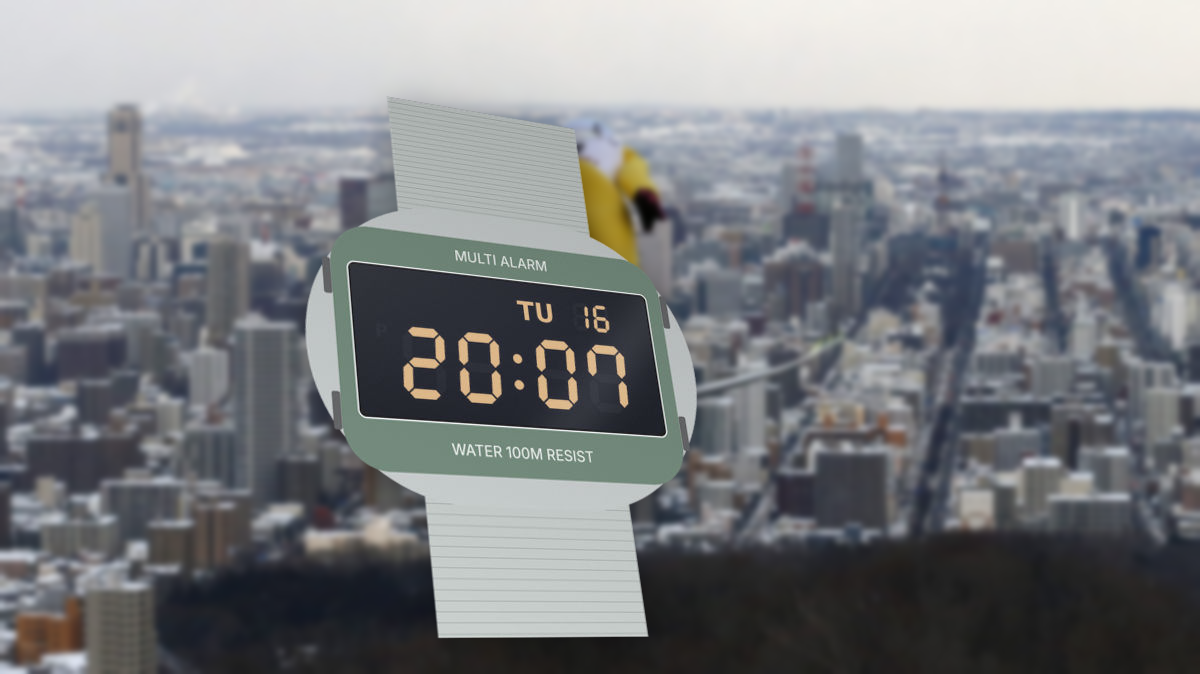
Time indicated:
20h07
